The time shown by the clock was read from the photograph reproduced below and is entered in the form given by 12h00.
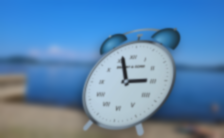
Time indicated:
2h56
